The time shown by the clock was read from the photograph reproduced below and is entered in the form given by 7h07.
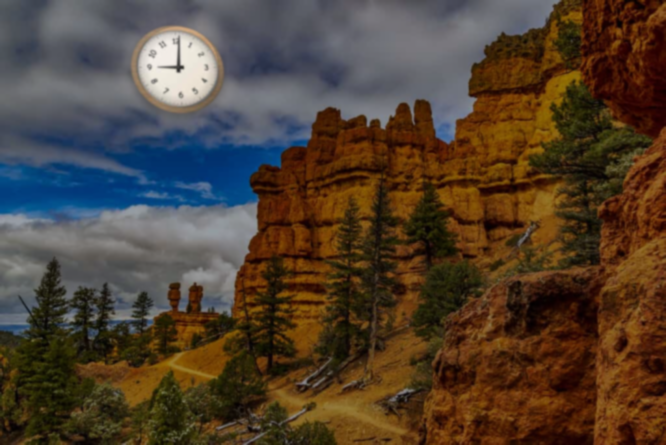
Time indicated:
9h01
